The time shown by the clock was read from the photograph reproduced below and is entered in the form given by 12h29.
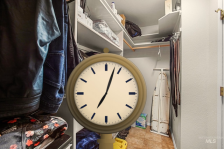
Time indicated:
7h03
